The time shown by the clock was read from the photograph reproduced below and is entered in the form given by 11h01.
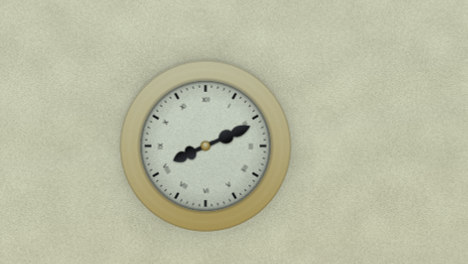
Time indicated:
8h11
